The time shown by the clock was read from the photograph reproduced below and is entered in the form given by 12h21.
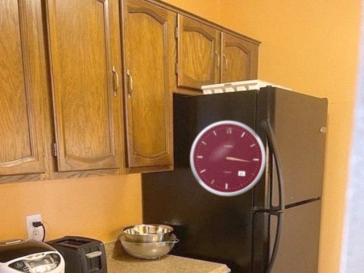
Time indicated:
3h16
